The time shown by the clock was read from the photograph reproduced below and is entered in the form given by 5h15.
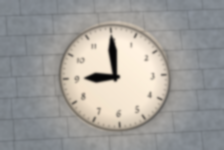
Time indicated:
9h00
